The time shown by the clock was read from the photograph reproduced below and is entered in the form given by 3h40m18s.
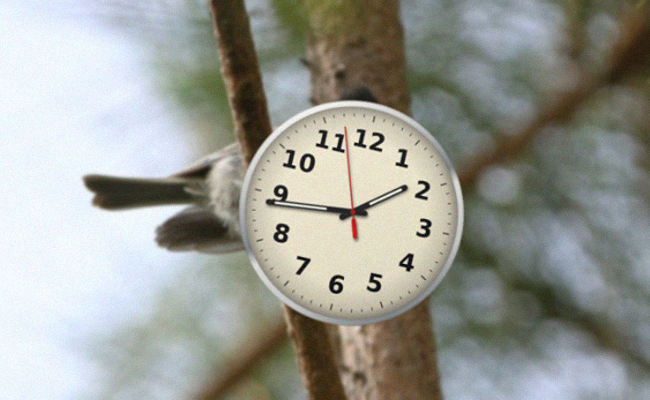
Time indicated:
1h43m57s
